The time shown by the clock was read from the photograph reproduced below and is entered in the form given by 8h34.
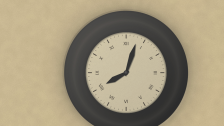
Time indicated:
8h03
